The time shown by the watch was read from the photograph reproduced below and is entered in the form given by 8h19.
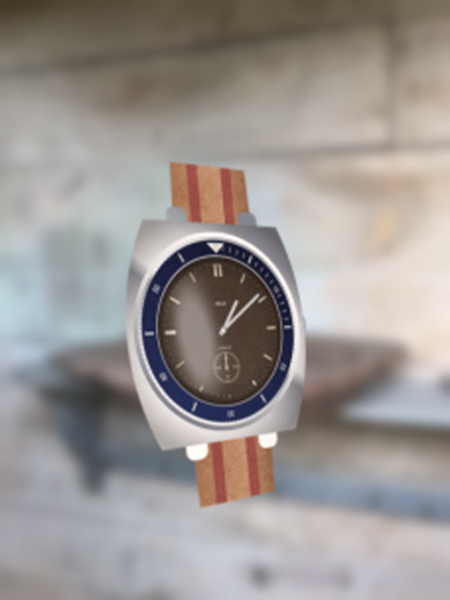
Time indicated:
1h09
